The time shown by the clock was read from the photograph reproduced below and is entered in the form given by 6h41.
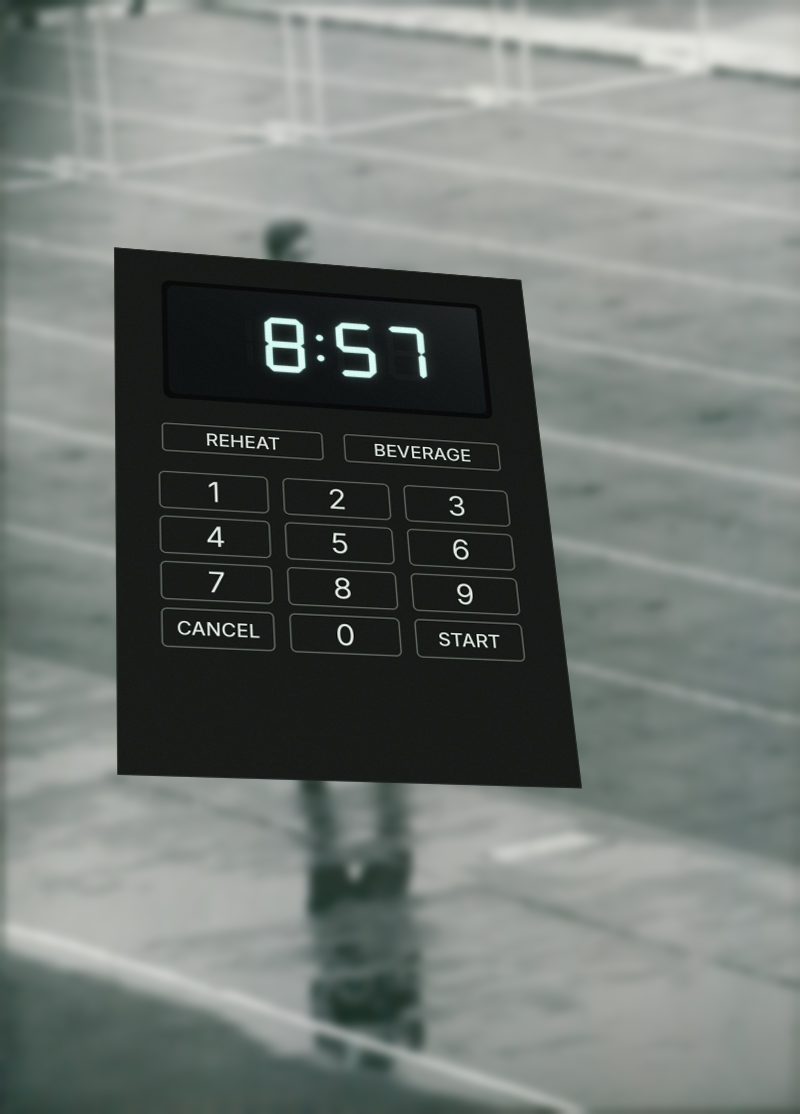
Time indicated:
8h57
